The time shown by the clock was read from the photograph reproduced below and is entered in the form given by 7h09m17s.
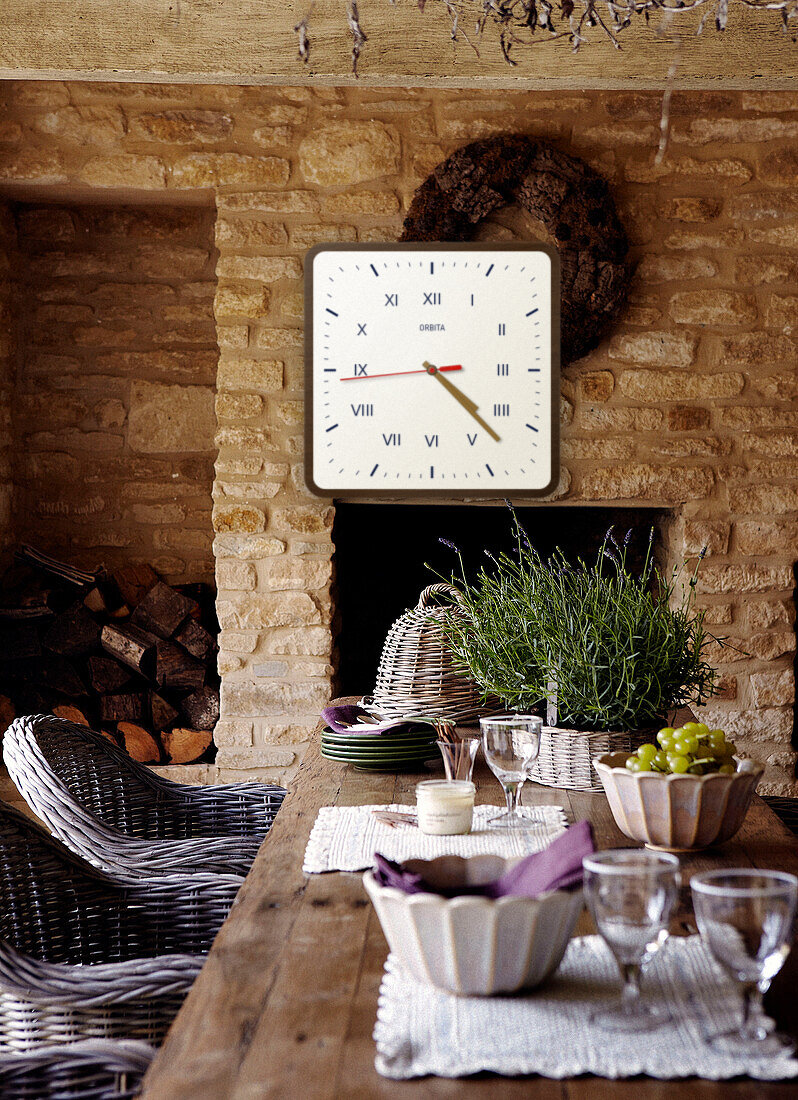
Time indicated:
4h22m44s
